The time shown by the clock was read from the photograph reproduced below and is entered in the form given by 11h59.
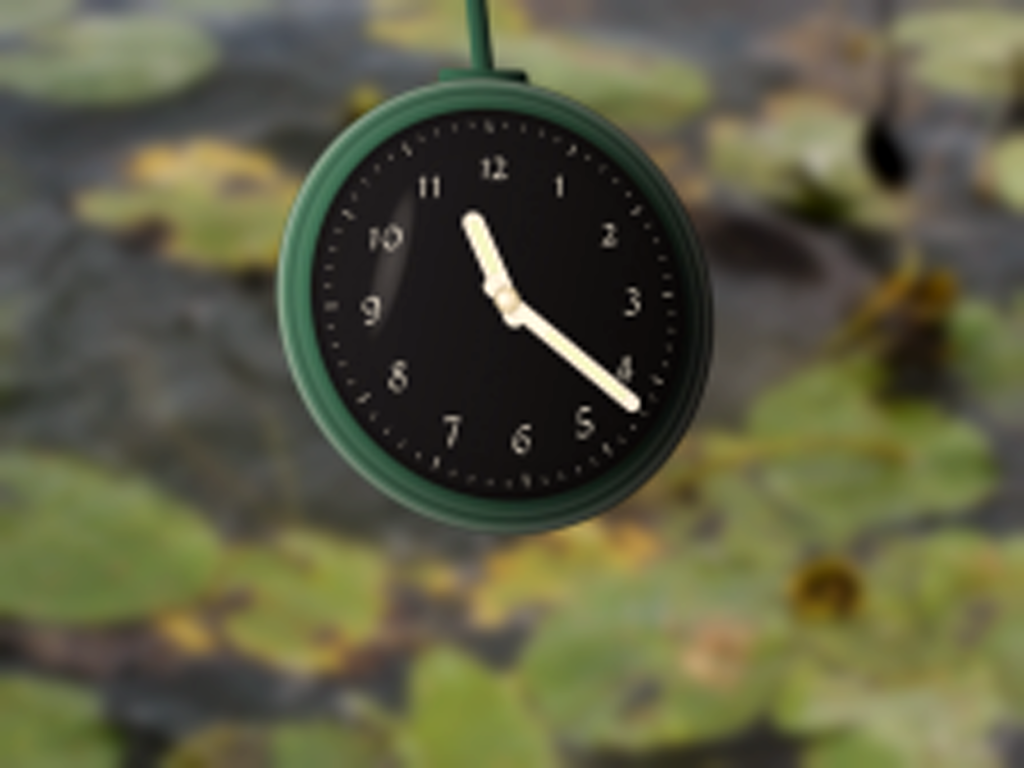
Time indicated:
11h22
